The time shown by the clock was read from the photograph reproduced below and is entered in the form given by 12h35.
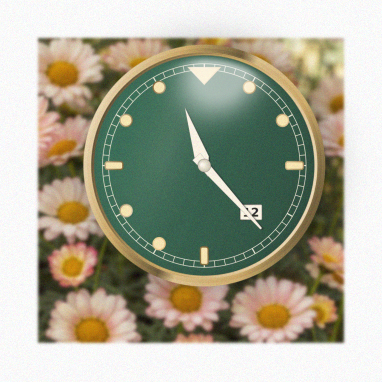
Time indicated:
11h23
